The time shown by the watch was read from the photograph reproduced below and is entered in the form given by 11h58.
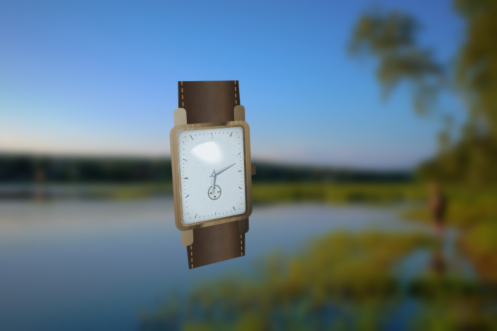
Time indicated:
6h12
